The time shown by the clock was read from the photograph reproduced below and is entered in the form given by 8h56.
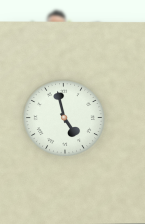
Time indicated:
4h58
